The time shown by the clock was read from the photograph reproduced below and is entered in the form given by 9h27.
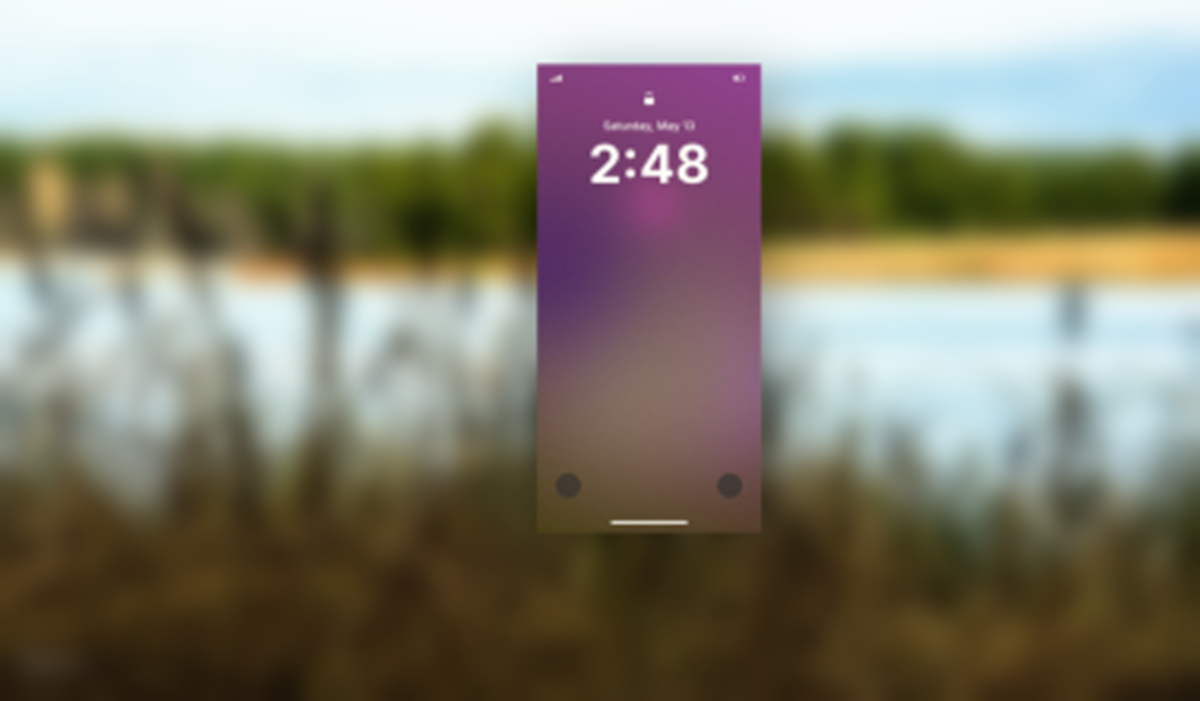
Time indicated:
2h48
